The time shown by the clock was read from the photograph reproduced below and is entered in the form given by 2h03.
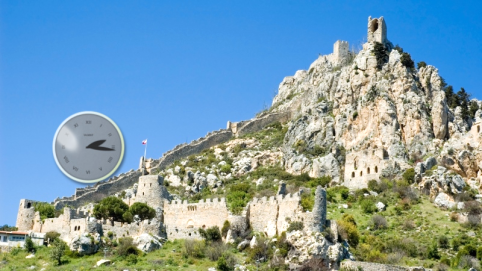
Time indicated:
2h16
